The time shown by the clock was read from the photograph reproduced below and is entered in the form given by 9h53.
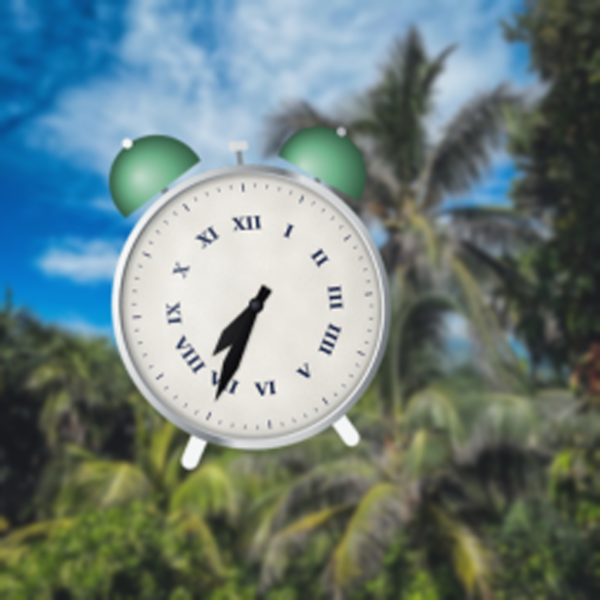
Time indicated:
7h35
